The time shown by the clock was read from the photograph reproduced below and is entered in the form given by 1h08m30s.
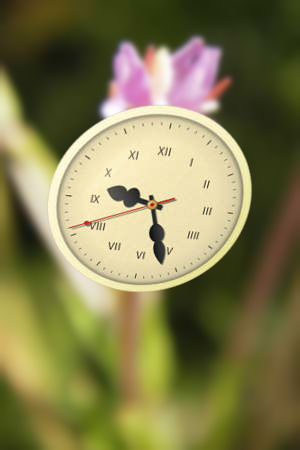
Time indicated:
9h26m41s
